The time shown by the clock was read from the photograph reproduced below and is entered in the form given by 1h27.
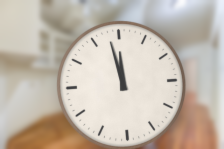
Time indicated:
11h58
